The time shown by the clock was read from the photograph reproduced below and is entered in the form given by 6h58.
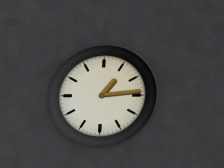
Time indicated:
1h14
